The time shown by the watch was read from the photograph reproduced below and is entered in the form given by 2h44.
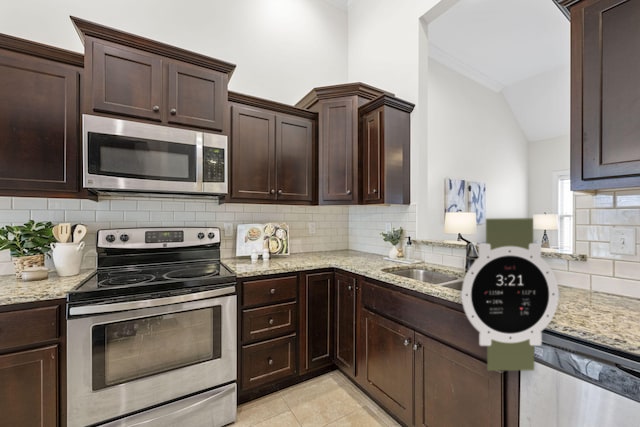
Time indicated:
3h21
